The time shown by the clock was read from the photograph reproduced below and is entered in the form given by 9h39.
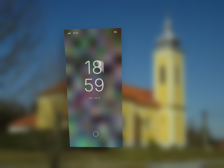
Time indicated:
18h59
